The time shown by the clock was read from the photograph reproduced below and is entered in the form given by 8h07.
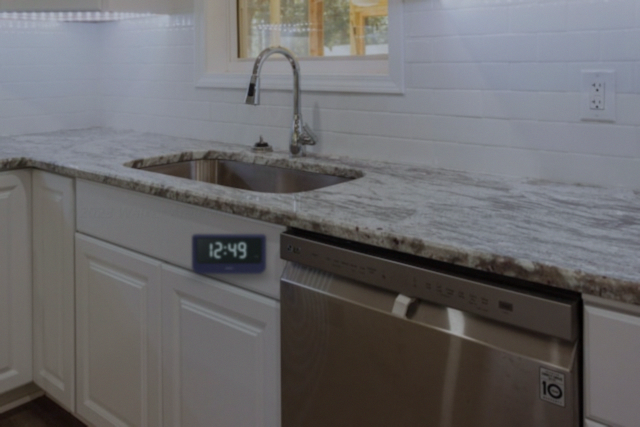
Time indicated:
12h49
